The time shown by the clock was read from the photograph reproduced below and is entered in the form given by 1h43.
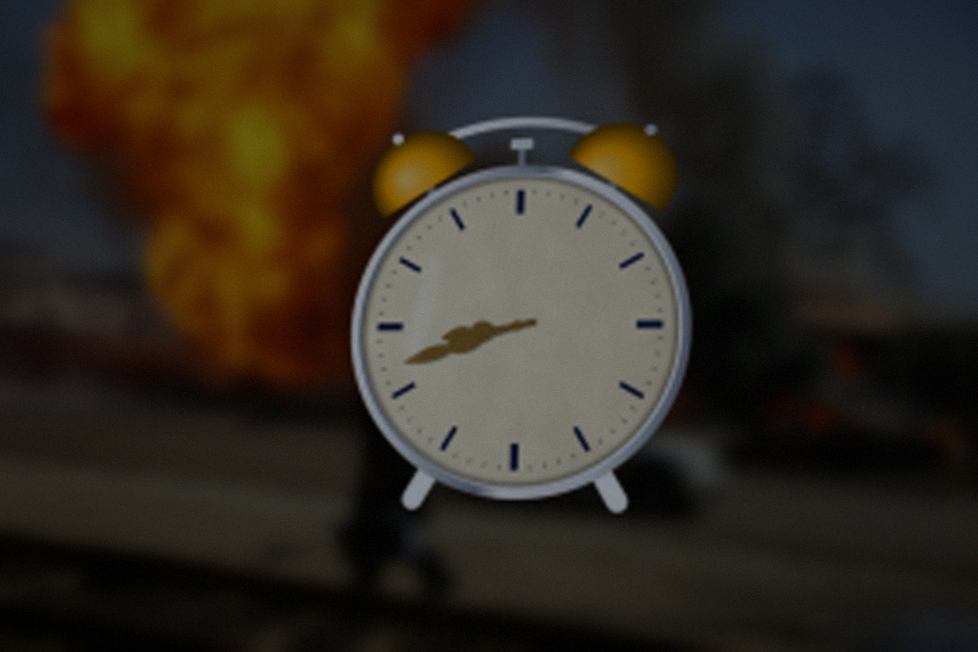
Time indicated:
8h42
